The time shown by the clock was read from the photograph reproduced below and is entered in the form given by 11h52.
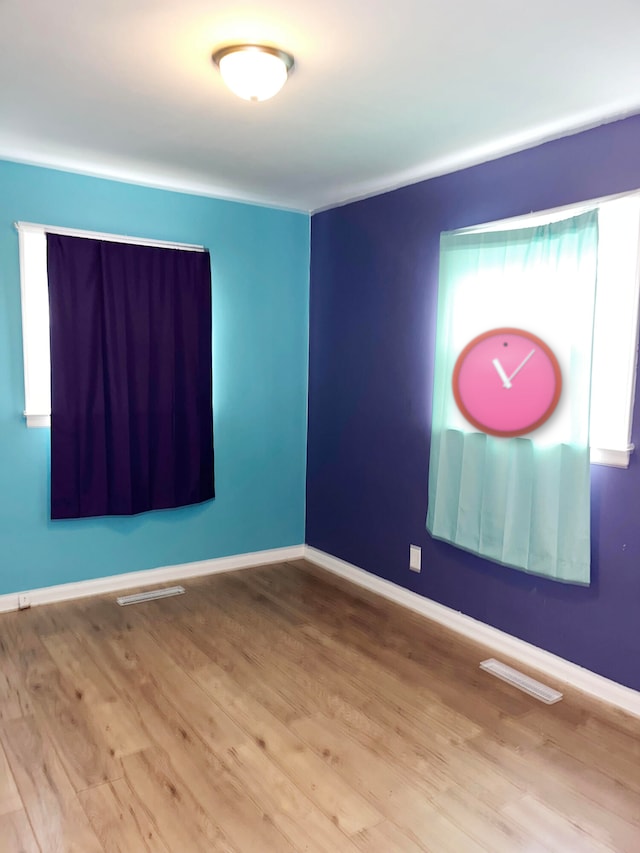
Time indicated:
11h07
